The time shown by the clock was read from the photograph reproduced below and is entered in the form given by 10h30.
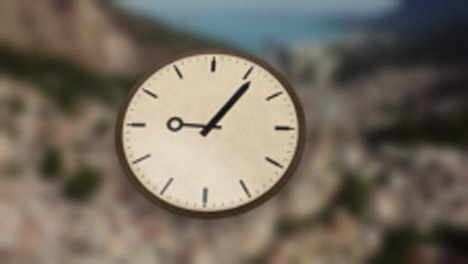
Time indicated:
9h06
